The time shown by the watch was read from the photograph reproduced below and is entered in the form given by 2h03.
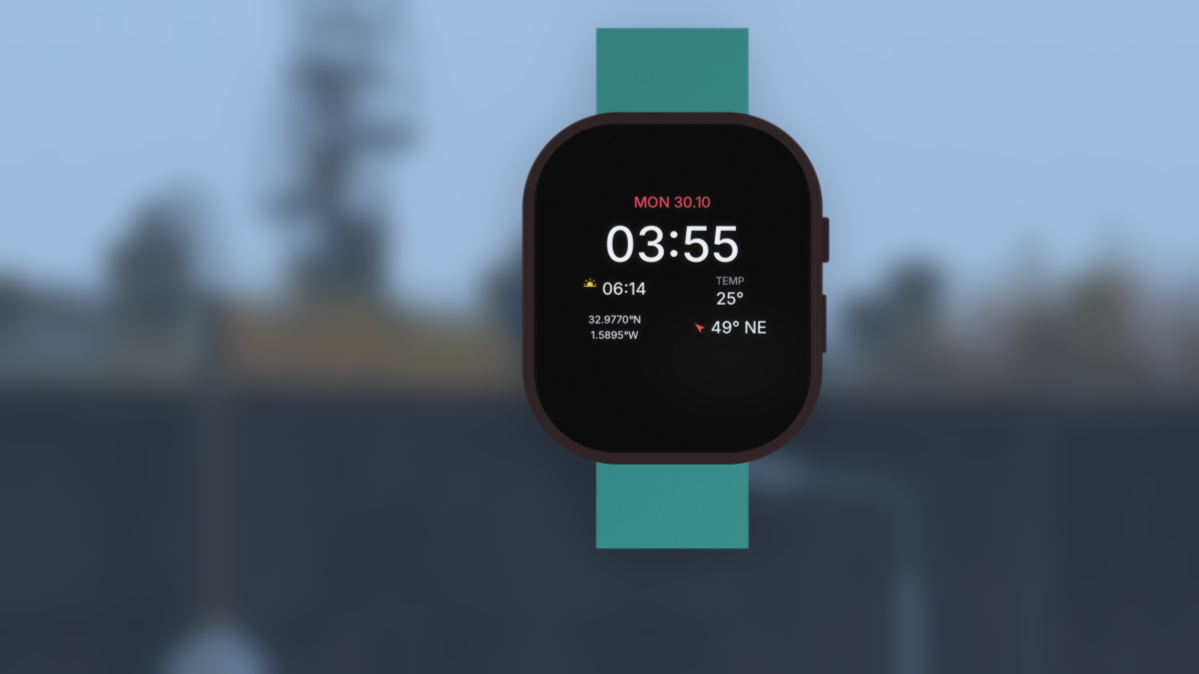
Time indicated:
3h55
